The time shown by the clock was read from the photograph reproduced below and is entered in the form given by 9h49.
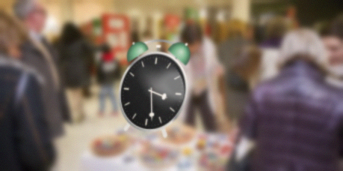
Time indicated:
3h28
